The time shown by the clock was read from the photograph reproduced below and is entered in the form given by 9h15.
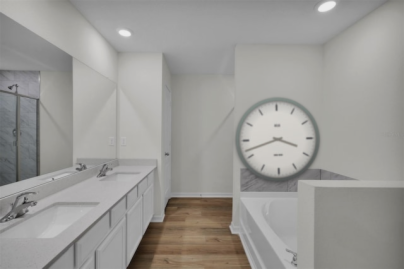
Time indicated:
3h42
